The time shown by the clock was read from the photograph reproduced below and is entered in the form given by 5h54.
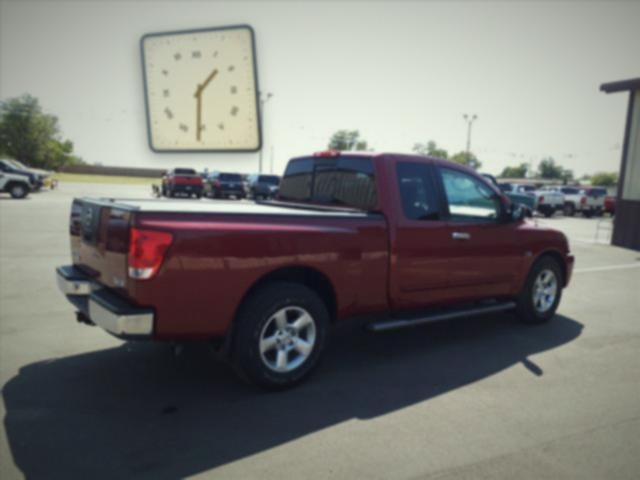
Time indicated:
1h31
